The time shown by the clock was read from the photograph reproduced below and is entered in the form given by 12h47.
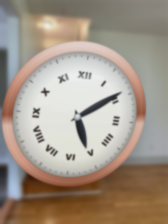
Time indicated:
5h09
